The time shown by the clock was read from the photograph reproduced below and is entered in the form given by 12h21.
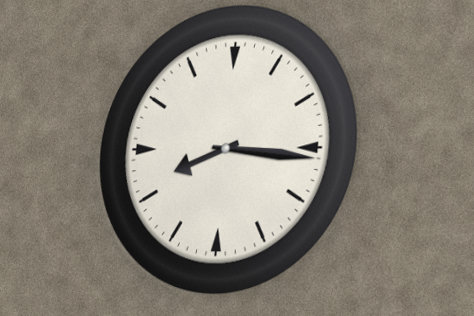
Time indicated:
8h16
